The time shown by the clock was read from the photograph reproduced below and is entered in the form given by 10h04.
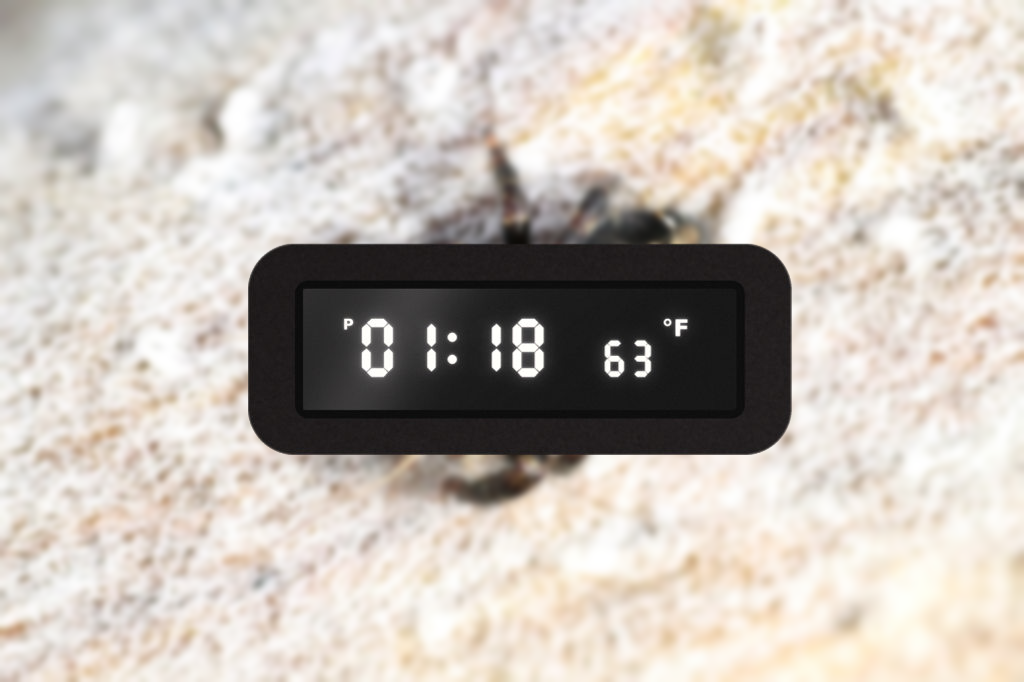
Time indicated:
1h18
